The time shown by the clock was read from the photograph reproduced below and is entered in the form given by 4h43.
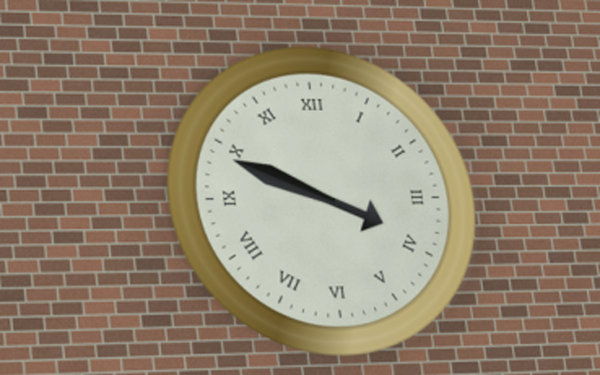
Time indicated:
3h49
